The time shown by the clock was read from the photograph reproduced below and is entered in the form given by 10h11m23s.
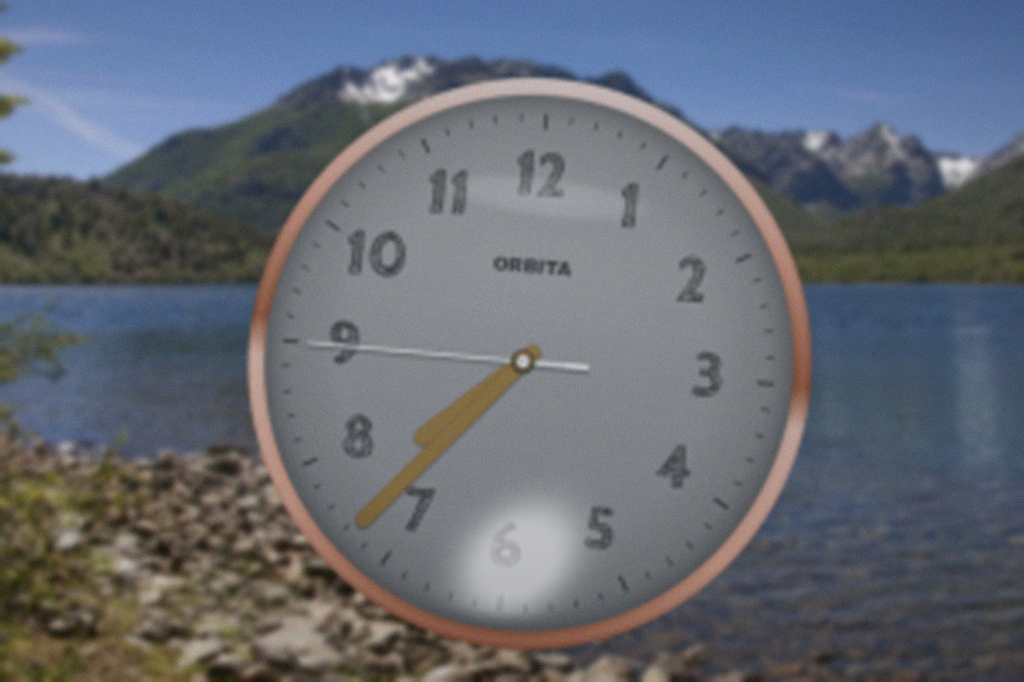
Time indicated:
7h36m45s
